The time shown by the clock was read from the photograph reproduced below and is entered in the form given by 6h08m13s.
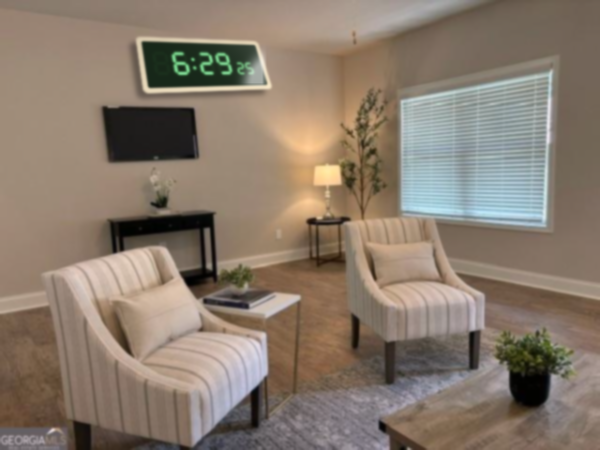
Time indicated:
6h29m25s
